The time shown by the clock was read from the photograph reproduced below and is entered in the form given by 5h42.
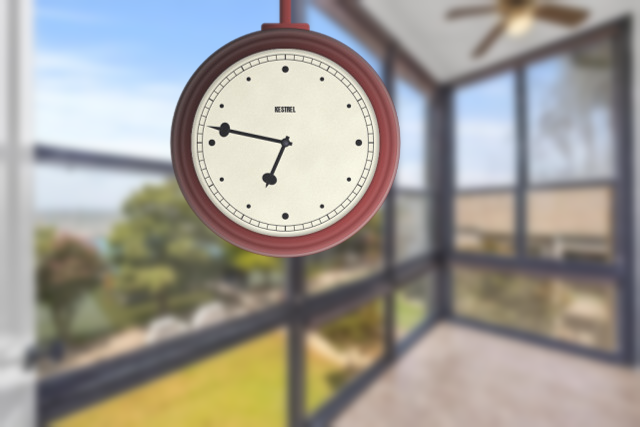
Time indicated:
6h47
